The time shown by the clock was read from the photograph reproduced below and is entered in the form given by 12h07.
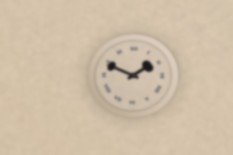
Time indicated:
1h49
